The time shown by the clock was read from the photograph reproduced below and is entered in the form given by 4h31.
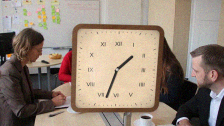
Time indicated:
1h33
